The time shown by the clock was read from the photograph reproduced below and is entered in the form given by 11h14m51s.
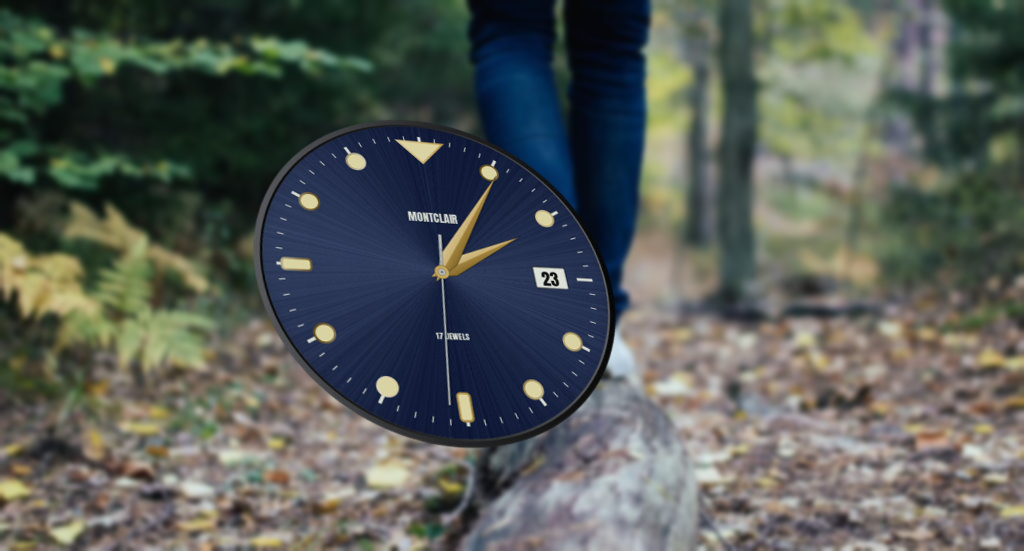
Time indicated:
2h05m31s
